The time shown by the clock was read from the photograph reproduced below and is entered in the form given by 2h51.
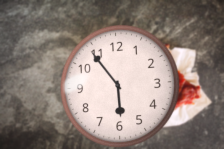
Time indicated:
5h54
